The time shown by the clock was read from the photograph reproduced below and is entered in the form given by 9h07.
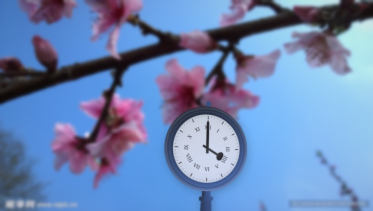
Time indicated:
4h00
